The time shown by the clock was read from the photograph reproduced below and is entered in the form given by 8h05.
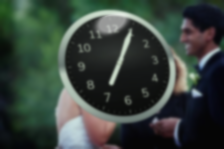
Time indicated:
7h05
